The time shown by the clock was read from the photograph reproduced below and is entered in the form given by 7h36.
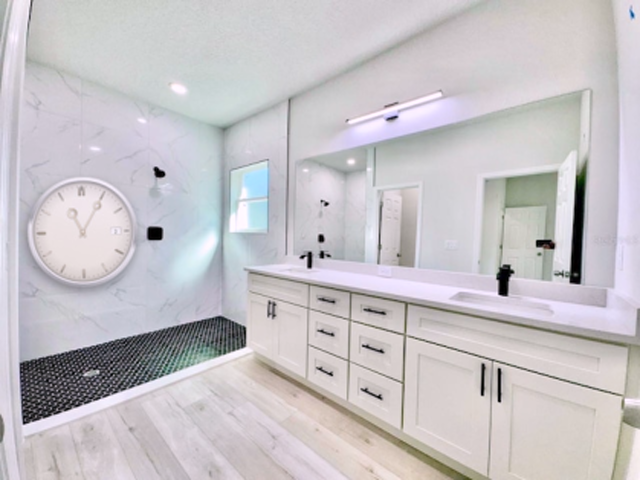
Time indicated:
11h05
